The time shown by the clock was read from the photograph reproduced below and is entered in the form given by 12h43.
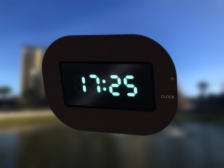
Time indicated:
17h25
